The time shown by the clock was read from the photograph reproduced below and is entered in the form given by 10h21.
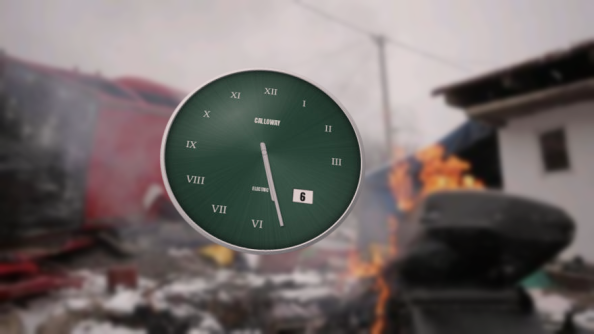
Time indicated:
5h27
